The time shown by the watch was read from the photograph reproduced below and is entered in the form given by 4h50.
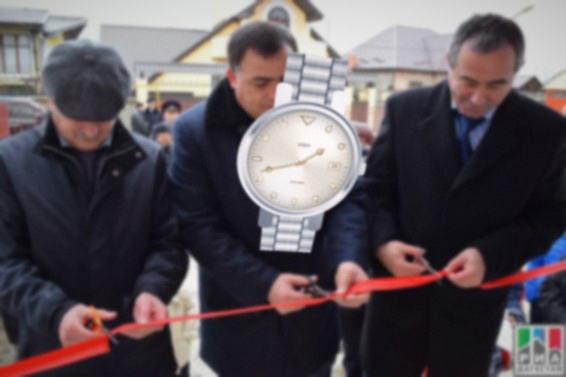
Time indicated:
1h42
